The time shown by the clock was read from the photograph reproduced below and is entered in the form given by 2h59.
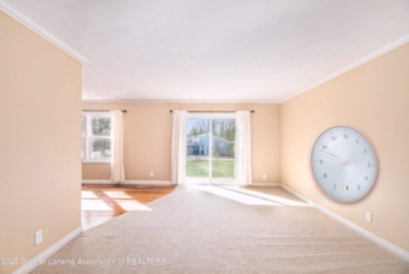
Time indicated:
9h48
